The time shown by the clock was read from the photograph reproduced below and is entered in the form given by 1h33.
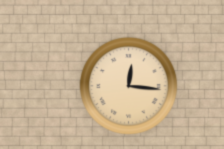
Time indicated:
12h16
